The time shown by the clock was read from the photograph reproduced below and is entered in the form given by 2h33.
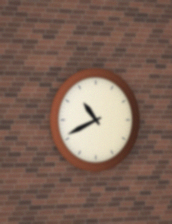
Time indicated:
10h41
